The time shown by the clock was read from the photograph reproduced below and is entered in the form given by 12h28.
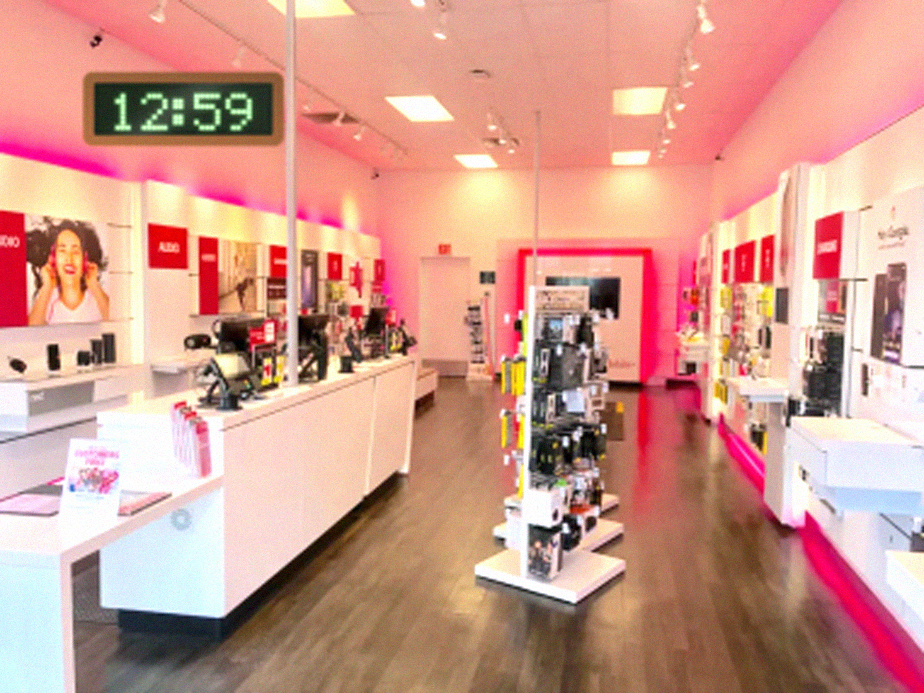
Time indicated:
12h59
